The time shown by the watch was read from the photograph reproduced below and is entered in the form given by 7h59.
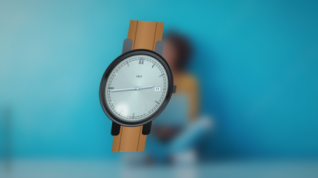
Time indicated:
2h44
